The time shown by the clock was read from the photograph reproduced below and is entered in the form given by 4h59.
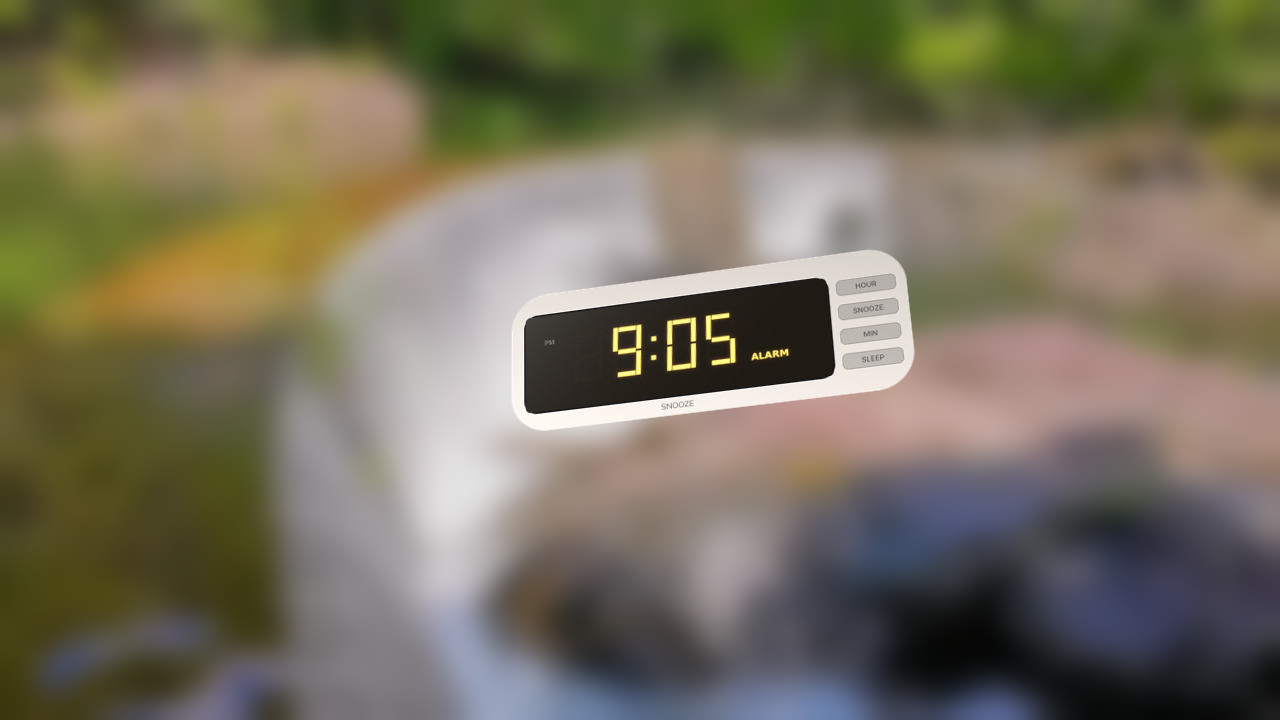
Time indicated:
9h05
